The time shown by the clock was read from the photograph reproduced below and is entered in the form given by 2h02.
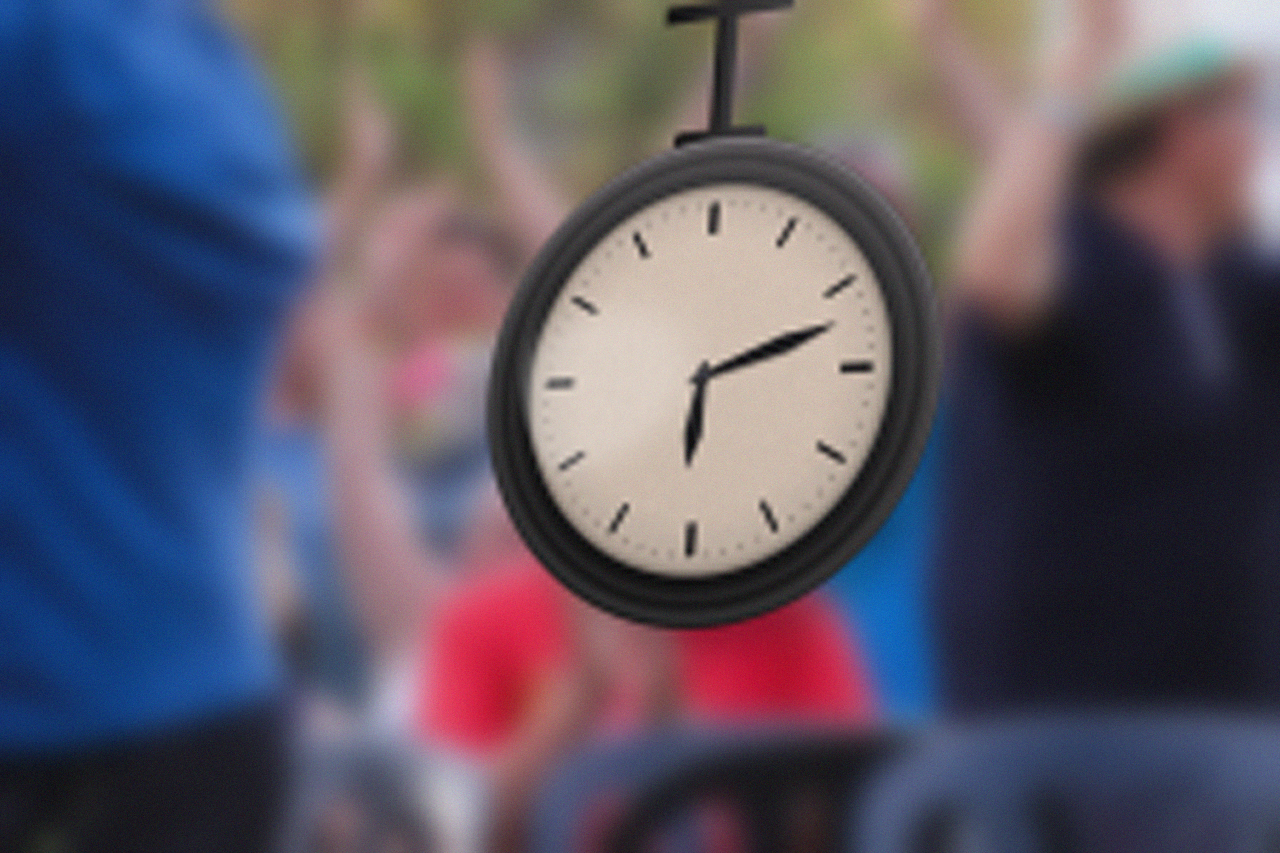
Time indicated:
6h12
